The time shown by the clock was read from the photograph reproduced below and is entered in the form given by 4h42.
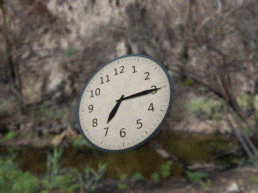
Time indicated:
7h15
